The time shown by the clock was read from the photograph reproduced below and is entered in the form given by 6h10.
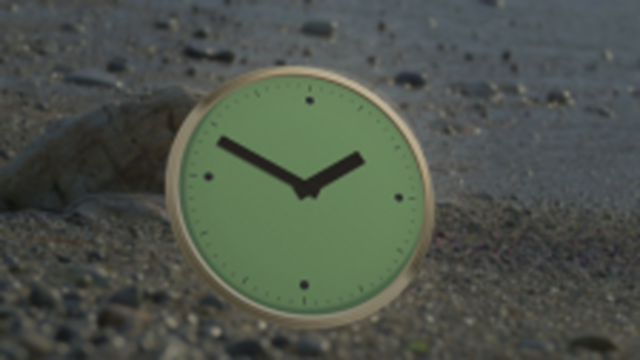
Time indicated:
1h49
